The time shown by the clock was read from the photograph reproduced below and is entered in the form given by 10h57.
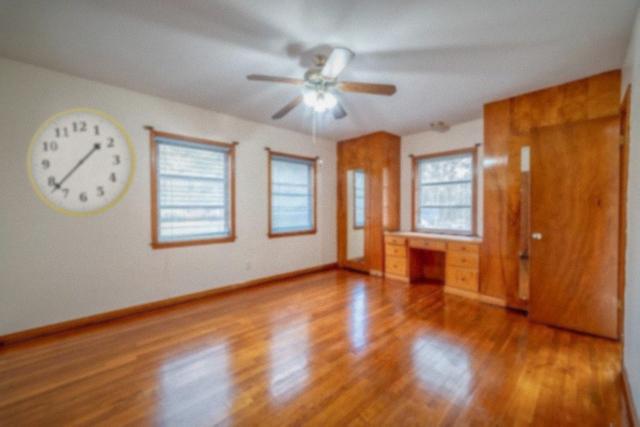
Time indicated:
1h38
